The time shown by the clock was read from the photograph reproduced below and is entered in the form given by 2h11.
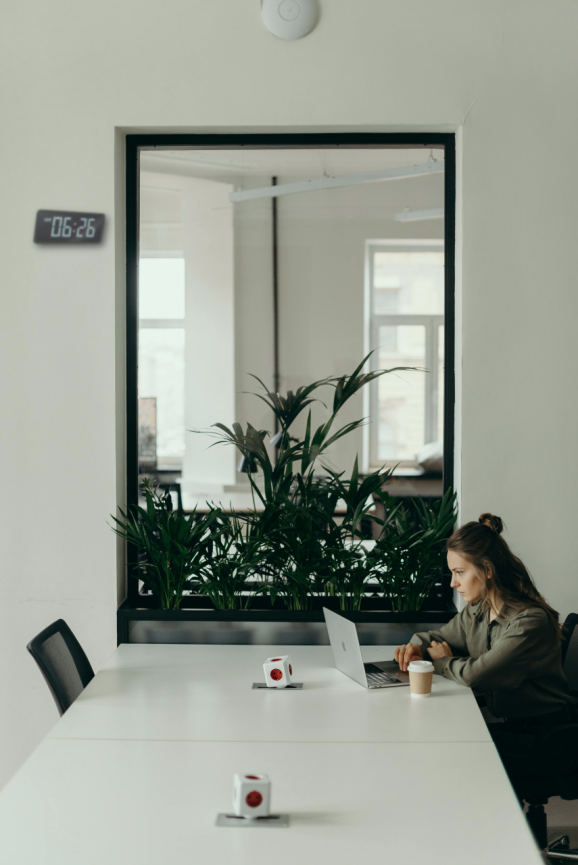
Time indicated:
6h26
